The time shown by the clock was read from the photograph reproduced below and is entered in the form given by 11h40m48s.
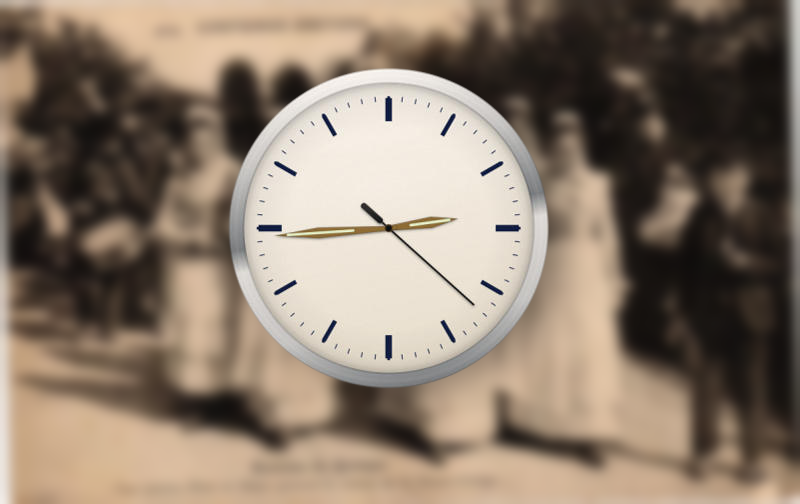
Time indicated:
2h44m22s
